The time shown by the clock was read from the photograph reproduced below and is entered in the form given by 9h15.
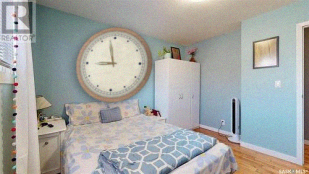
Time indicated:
8h58
